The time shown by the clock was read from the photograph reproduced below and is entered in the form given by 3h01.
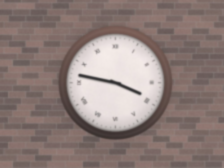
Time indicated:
3h47
